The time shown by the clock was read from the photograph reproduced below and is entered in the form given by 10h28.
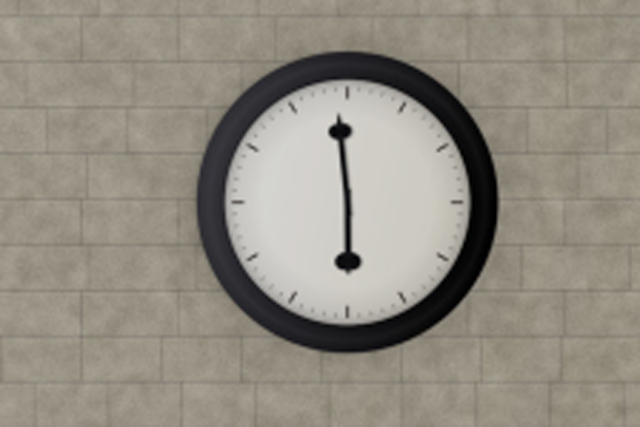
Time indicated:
5h59
